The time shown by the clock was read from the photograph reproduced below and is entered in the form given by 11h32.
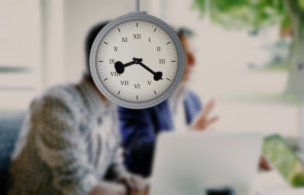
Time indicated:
8h21
